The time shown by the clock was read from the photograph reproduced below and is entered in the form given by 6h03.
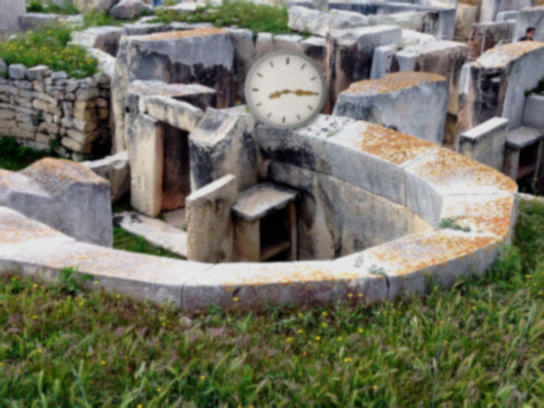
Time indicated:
8h15
